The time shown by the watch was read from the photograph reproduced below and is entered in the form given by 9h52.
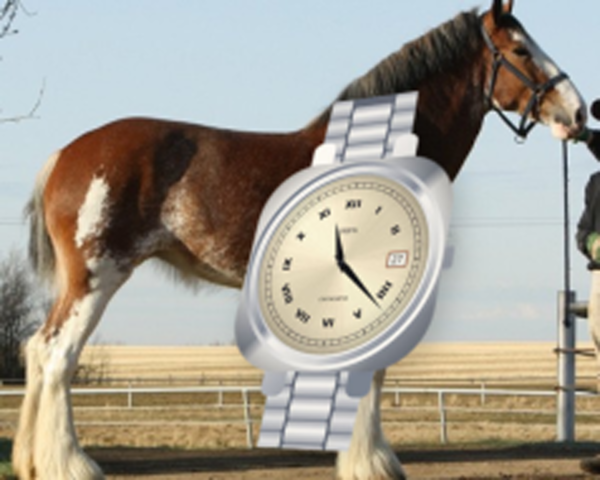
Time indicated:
11h22
